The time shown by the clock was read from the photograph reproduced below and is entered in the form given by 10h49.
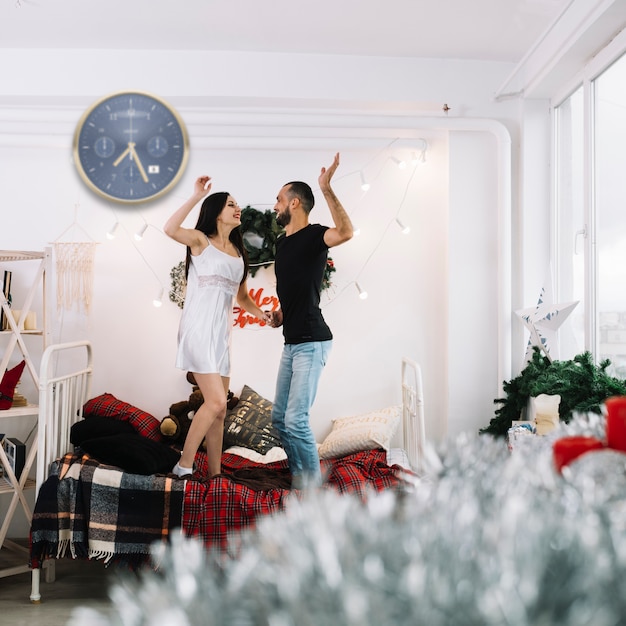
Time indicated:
7h26
